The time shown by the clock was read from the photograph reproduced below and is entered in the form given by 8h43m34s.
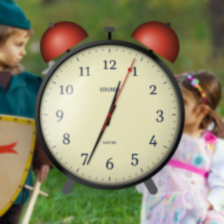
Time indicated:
12h34m04s
